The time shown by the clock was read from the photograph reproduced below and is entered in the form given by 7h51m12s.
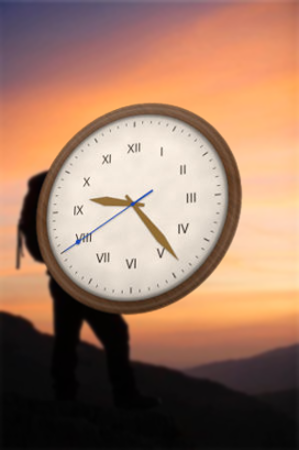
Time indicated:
9h23m40s
